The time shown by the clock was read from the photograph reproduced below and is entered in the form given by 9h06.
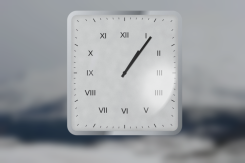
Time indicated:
1h06
